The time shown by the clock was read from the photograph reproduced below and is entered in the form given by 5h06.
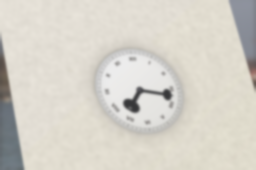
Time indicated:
7h17
